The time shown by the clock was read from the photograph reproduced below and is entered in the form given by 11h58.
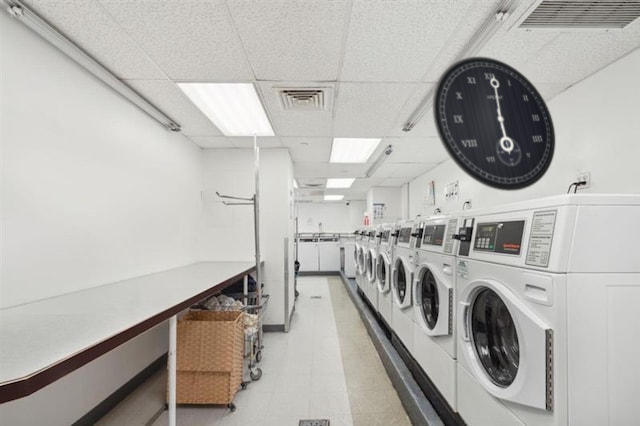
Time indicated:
6h01
